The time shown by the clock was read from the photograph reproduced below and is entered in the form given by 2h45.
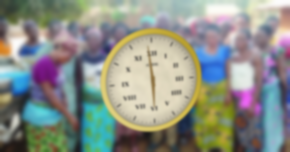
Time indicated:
5h59
